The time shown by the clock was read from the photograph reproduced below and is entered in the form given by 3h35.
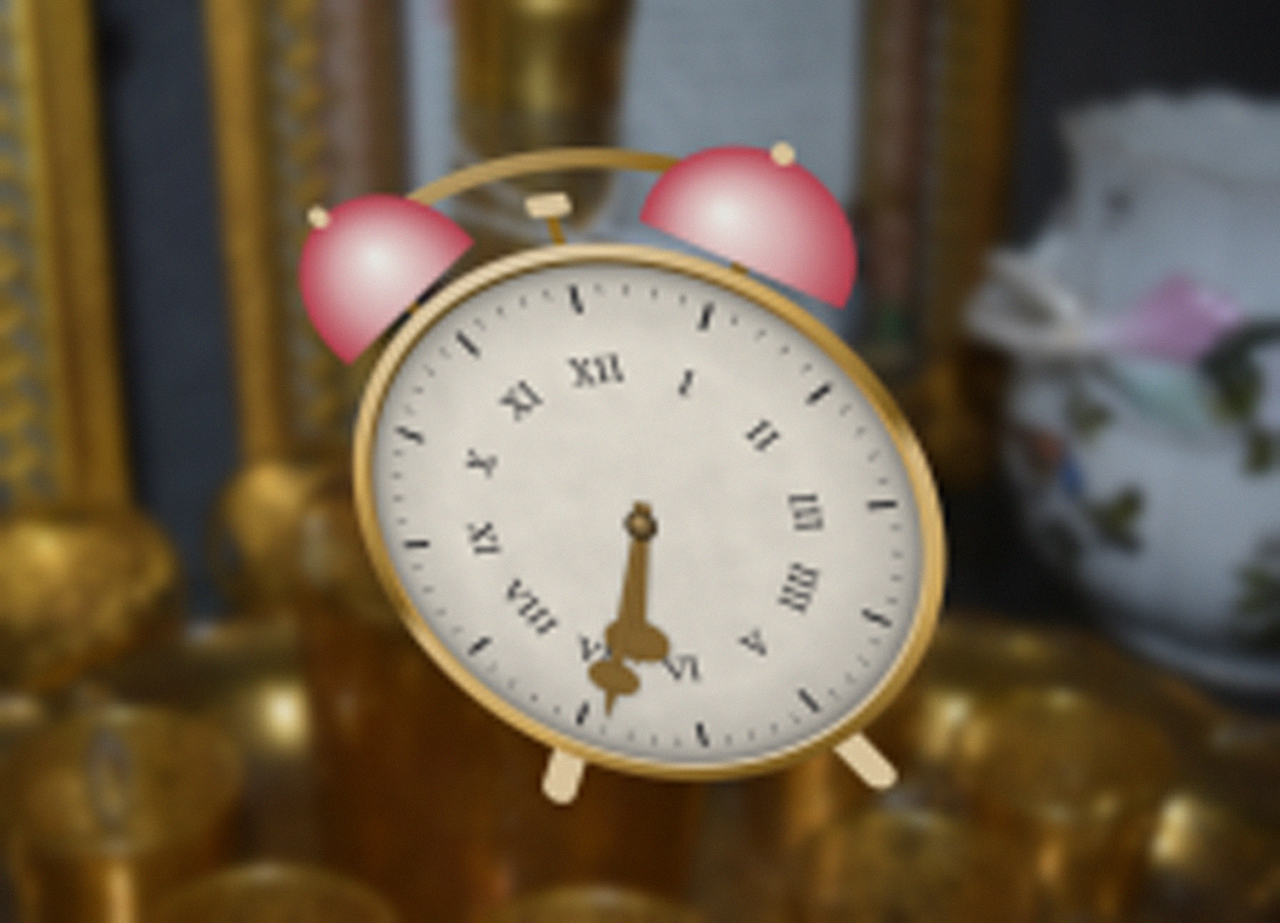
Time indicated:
6h34
